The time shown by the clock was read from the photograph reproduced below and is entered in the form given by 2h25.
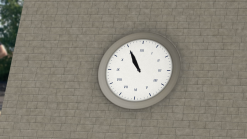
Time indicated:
10h55
